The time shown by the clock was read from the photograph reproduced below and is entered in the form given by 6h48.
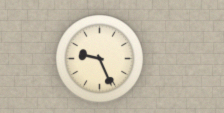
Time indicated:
9h26
